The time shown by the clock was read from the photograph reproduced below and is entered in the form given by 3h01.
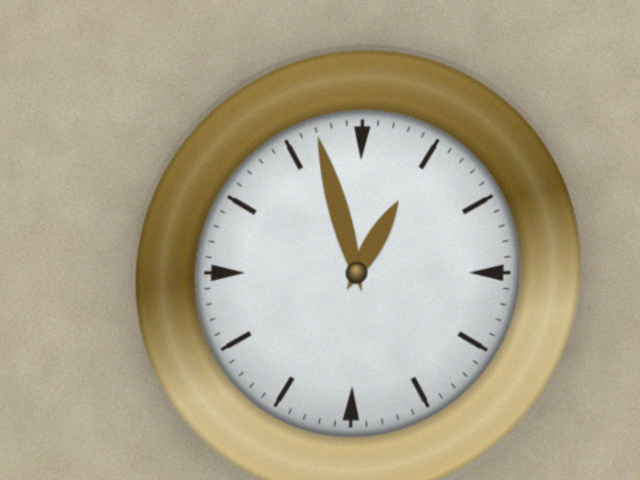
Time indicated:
12h57
